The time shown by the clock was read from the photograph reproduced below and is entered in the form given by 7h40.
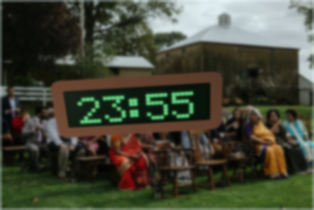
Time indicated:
23h55
